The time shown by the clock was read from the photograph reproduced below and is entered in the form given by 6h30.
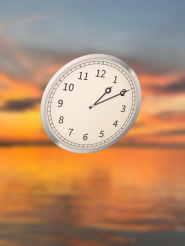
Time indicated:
1h10
